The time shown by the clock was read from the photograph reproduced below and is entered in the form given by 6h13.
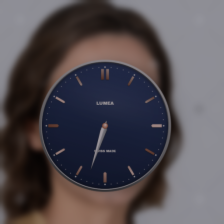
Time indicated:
6h33
